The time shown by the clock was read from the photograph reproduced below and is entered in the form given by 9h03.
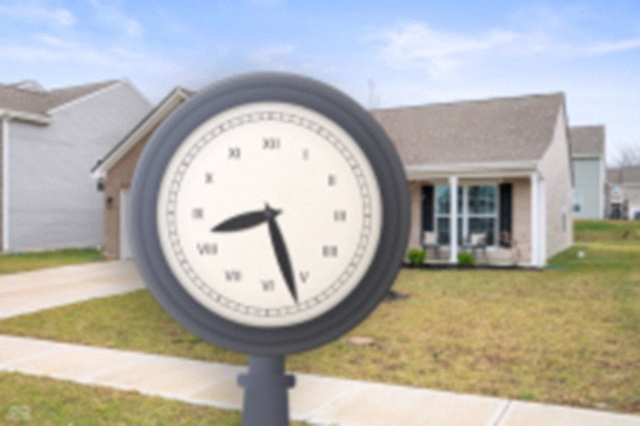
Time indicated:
8h27
